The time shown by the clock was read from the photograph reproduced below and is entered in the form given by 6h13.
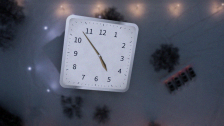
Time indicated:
4h53
